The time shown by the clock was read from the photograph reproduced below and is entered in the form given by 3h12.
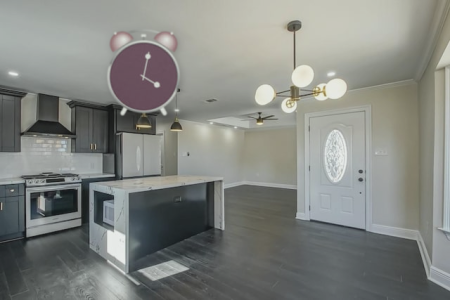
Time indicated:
4h02
